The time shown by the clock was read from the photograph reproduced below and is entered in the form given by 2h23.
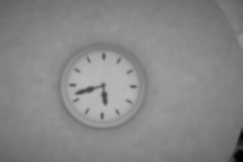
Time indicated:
5h42
